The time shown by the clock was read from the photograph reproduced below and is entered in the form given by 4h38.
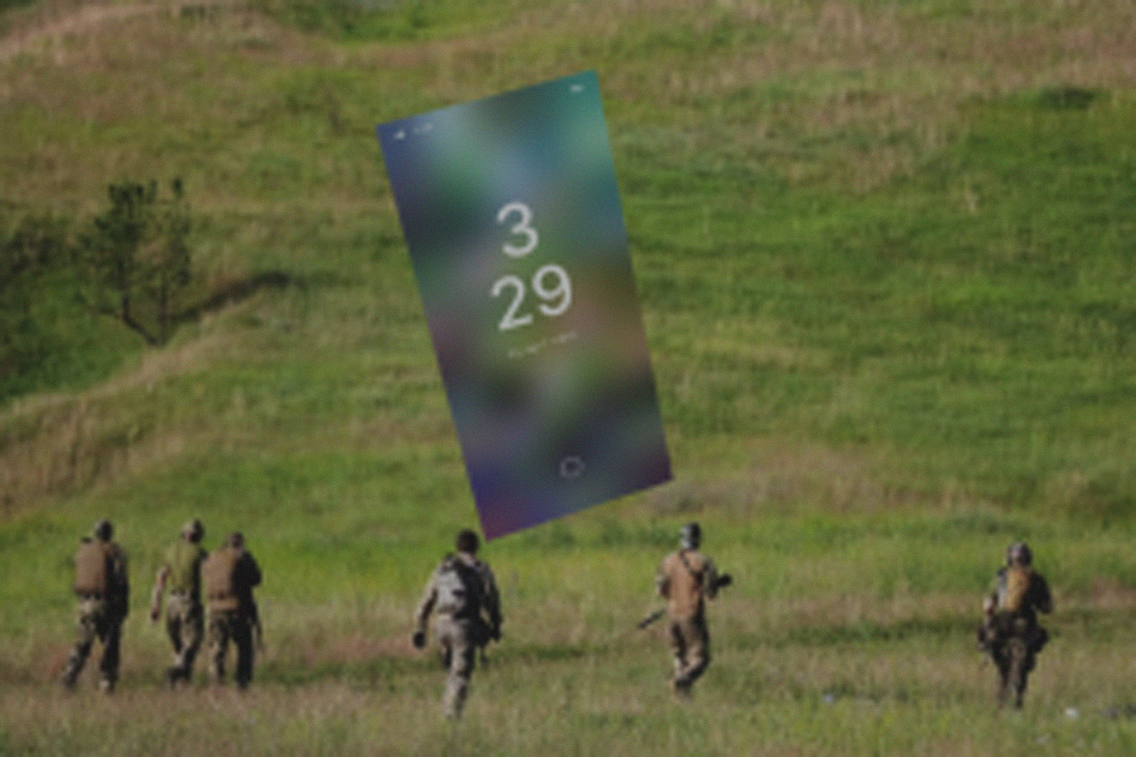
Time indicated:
3h29
